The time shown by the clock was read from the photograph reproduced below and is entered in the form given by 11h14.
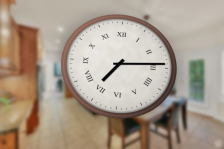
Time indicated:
7h14
